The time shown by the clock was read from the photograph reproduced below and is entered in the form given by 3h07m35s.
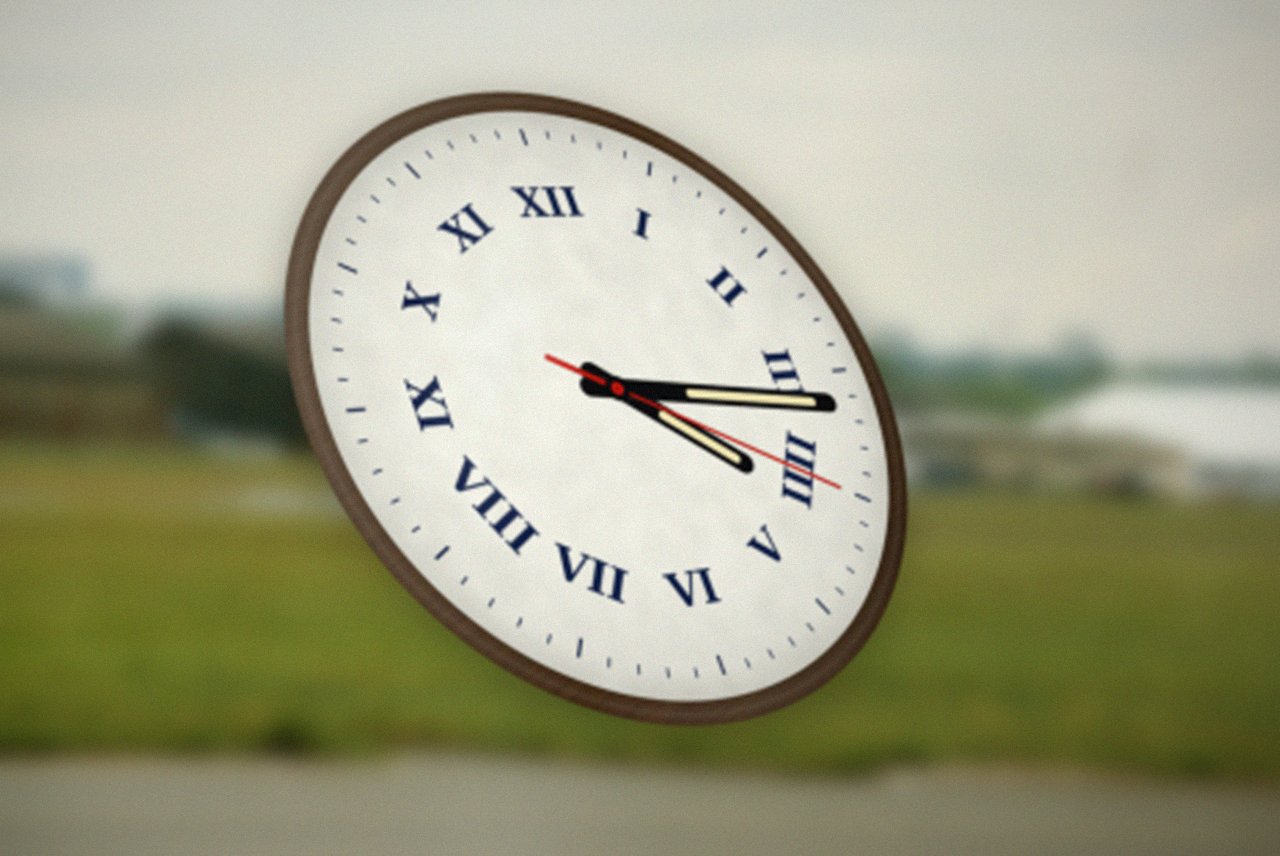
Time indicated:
4h16m20s
